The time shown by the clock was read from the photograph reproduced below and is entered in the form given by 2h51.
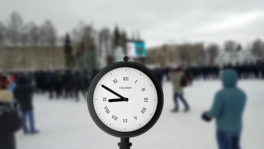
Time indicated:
8h50
